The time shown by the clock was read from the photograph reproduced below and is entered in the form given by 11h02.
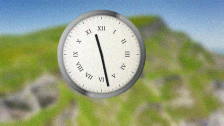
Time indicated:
11h28
